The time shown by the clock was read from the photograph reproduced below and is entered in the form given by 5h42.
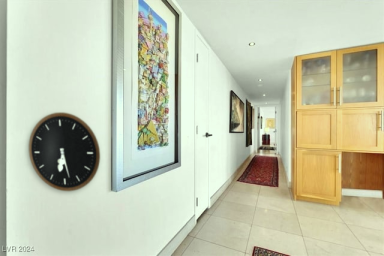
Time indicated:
6h28
